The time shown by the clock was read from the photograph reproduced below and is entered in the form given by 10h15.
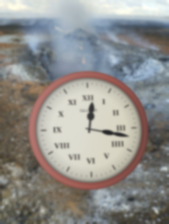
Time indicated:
12h17
